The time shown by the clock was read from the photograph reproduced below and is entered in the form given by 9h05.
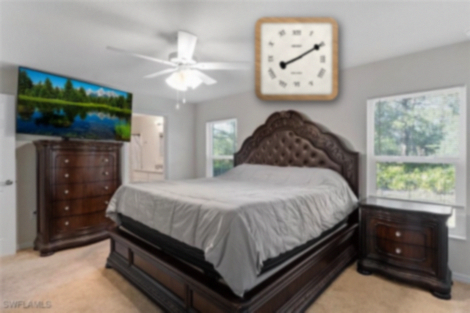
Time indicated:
8h10
